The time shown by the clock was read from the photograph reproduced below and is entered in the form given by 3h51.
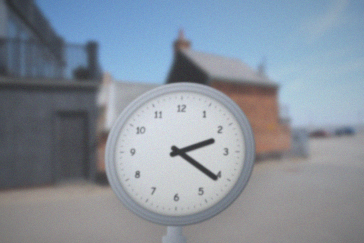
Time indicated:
2h21
